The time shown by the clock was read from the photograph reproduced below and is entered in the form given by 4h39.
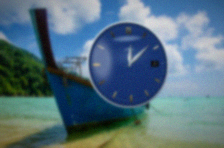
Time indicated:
12h08
